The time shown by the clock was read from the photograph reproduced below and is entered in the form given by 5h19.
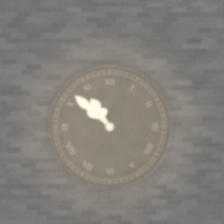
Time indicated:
10h52
